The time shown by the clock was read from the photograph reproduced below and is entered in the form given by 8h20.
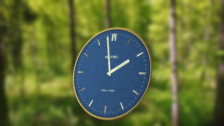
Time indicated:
1h58
